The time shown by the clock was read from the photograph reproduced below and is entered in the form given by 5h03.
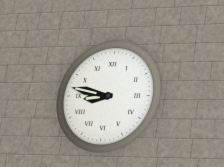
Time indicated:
8h47
